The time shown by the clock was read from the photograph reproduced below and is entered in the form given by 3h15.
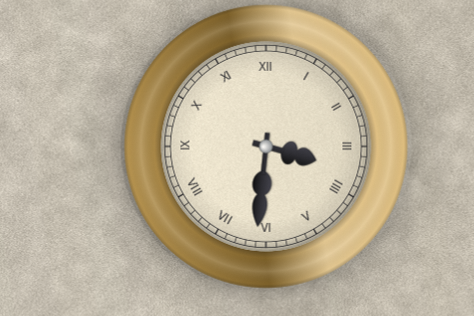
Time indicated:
3h31
